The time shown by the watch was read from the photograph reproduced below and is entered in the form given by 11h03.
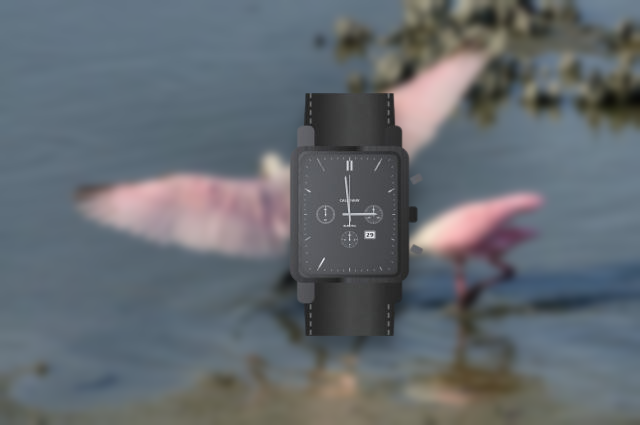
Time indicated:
2h59
